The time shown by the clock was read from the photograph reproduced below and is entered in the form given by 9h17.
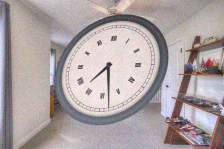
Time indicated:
7h28
